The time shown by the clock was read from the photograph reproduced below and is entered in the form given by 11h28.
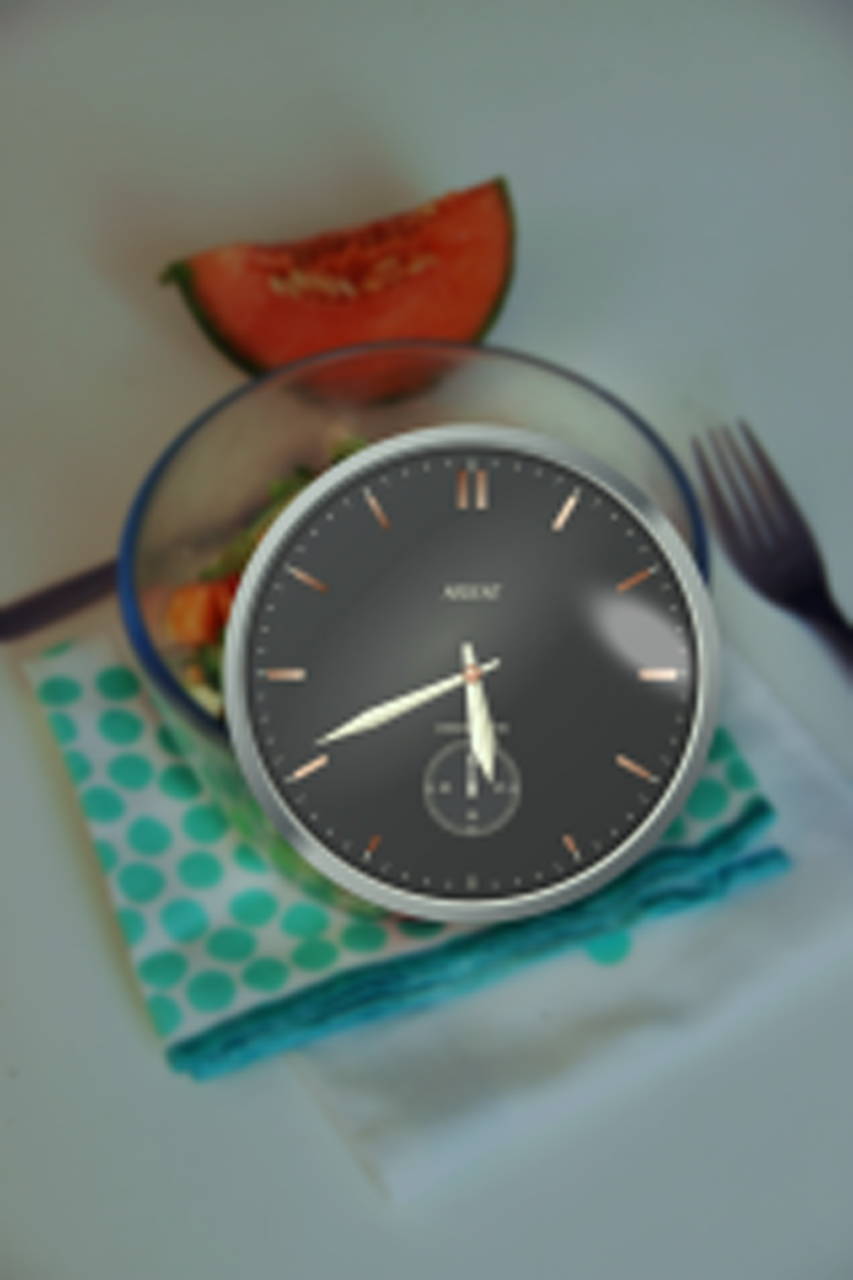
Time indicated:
5h41
